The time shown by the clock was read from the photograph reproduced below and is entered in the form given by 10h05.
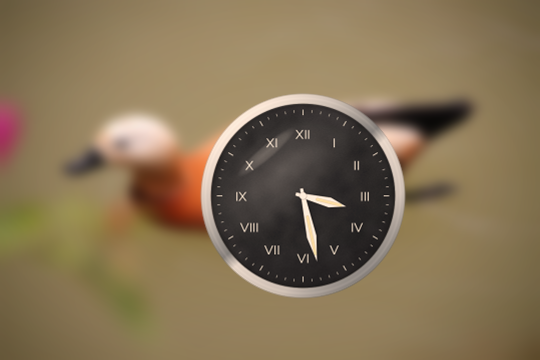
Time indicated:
3h28
